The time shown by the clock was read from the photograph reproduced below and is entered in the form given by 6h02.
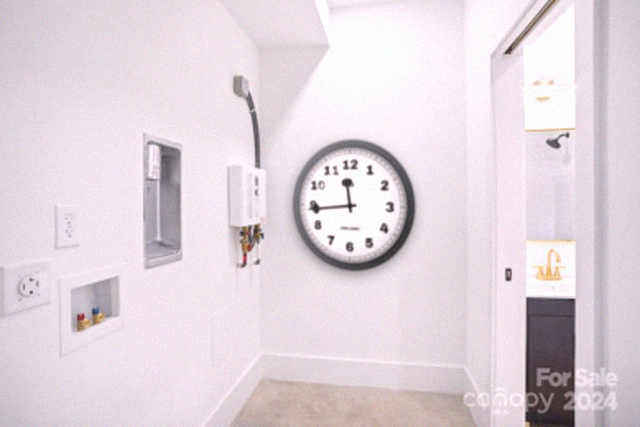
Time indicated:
11h44
